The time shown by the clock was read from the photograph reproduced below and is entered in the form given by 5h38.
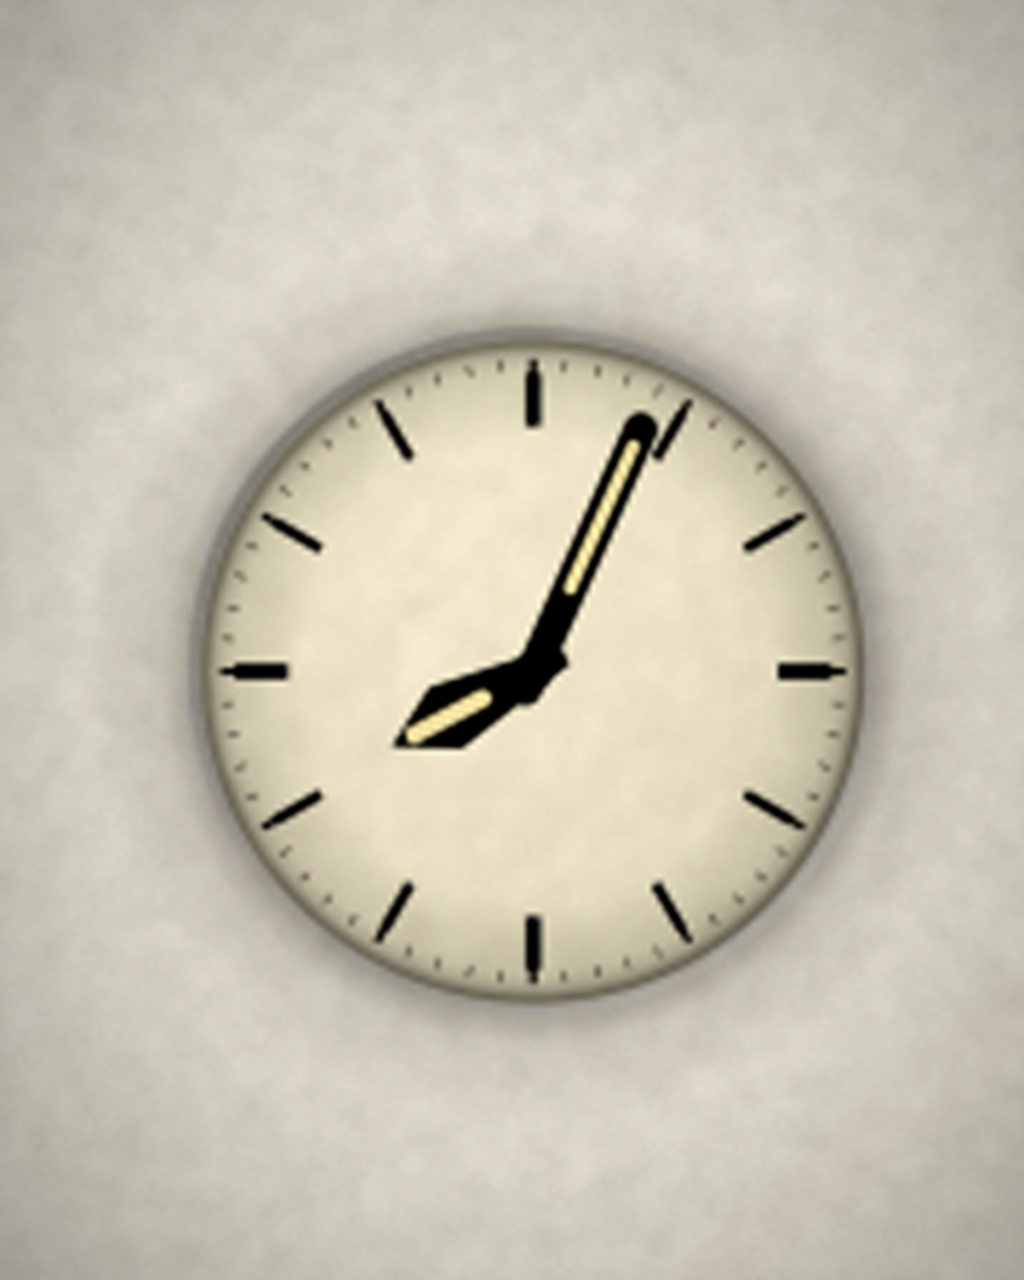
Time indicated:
8h04
